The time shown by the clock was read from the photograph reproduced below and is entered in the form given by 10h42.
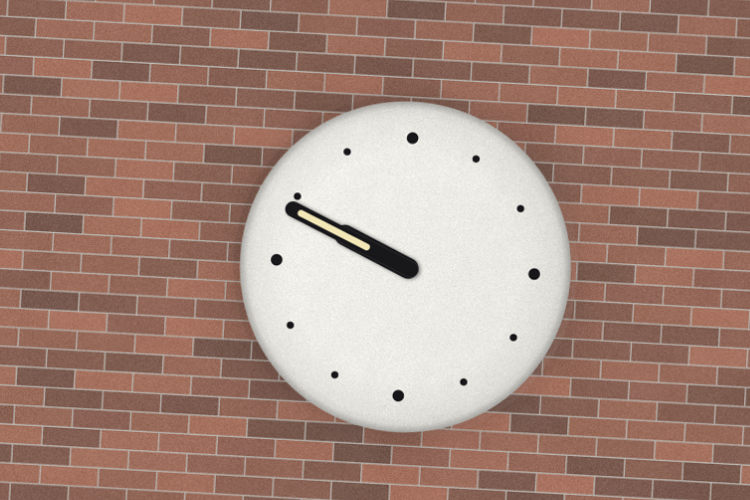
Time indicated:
9h49
